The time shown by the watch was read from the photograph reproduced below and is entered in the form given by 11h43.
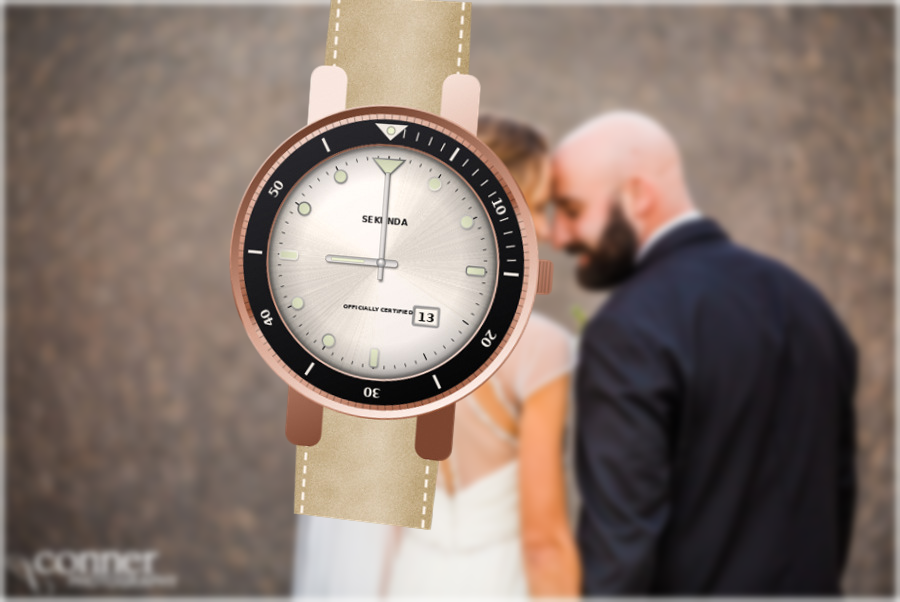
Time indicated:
9h00
